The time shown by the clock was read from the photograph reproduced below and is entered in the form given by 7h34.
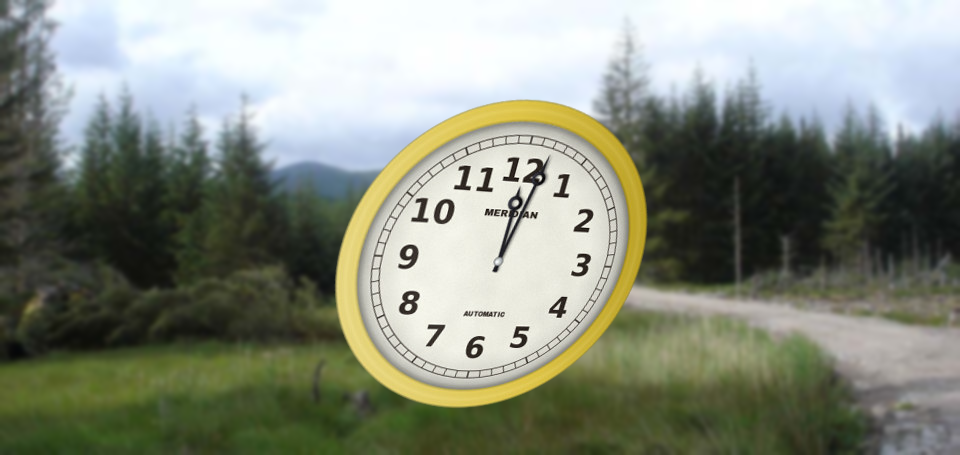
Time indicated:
12h02
